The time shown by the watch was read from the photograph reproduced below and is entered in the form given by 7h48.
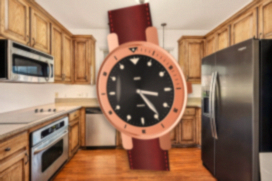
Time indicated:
3h24
